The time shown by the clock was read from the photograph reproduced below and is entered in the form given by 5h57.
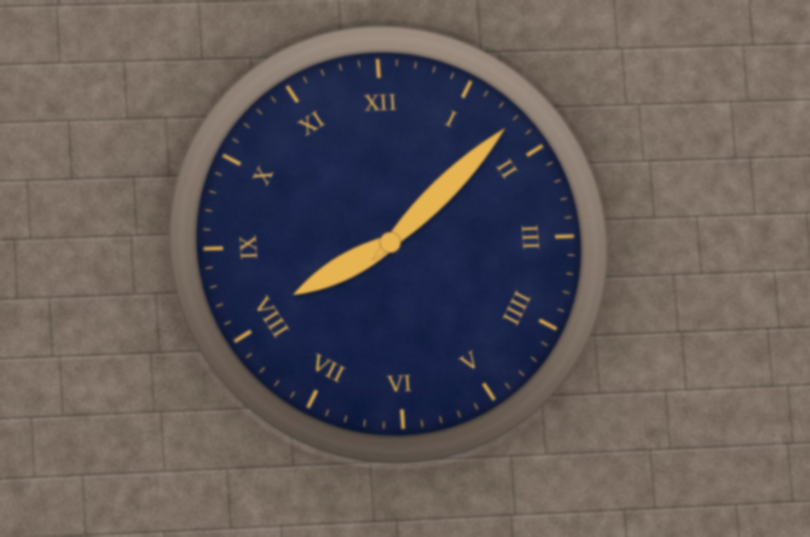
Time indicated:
8h08
